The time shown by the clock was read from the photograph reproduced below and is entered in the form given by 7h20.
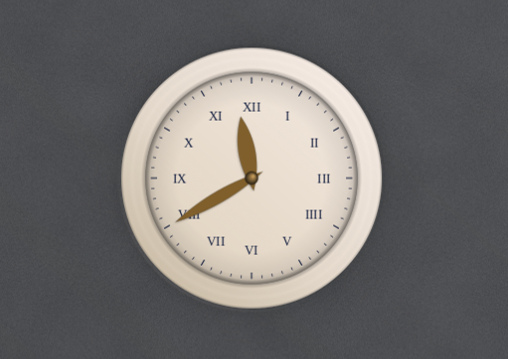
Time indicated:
11h40
